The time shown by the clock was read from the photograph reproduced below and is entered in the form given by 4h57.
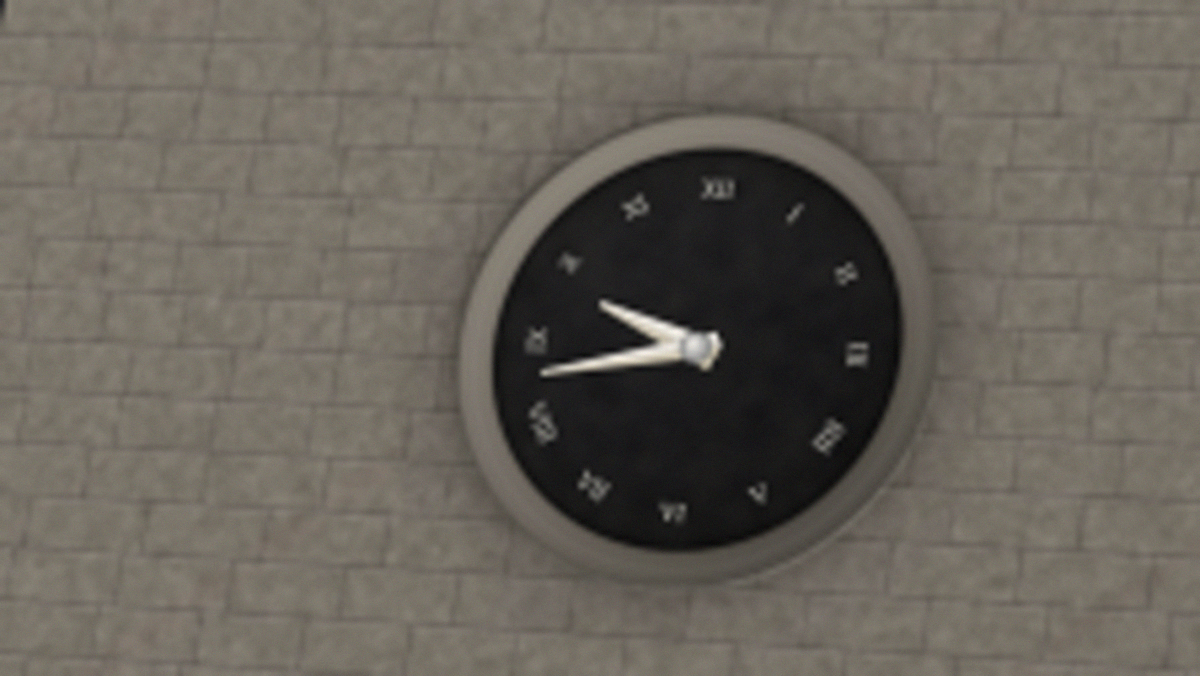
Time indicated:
9h43
